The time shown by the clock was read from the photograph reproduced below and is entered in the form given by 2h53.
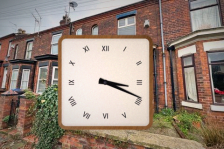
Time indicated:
3h19
